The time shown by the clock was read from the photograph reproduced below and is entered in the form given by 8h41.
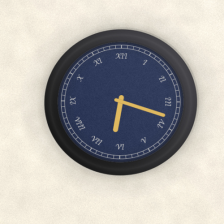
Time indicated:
6h18
